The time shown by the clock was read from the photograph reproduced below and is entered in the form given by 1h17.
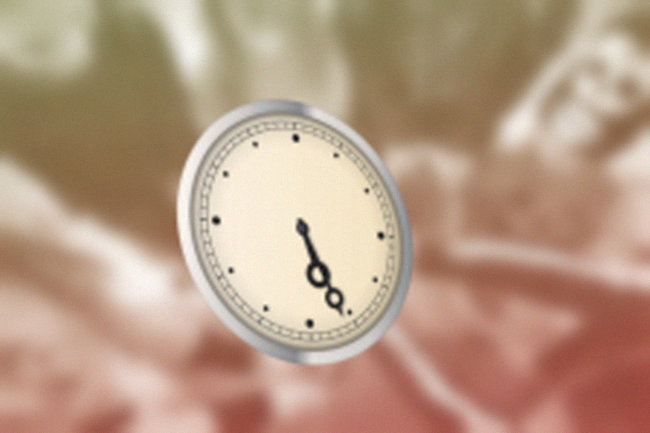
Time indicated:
5h26
